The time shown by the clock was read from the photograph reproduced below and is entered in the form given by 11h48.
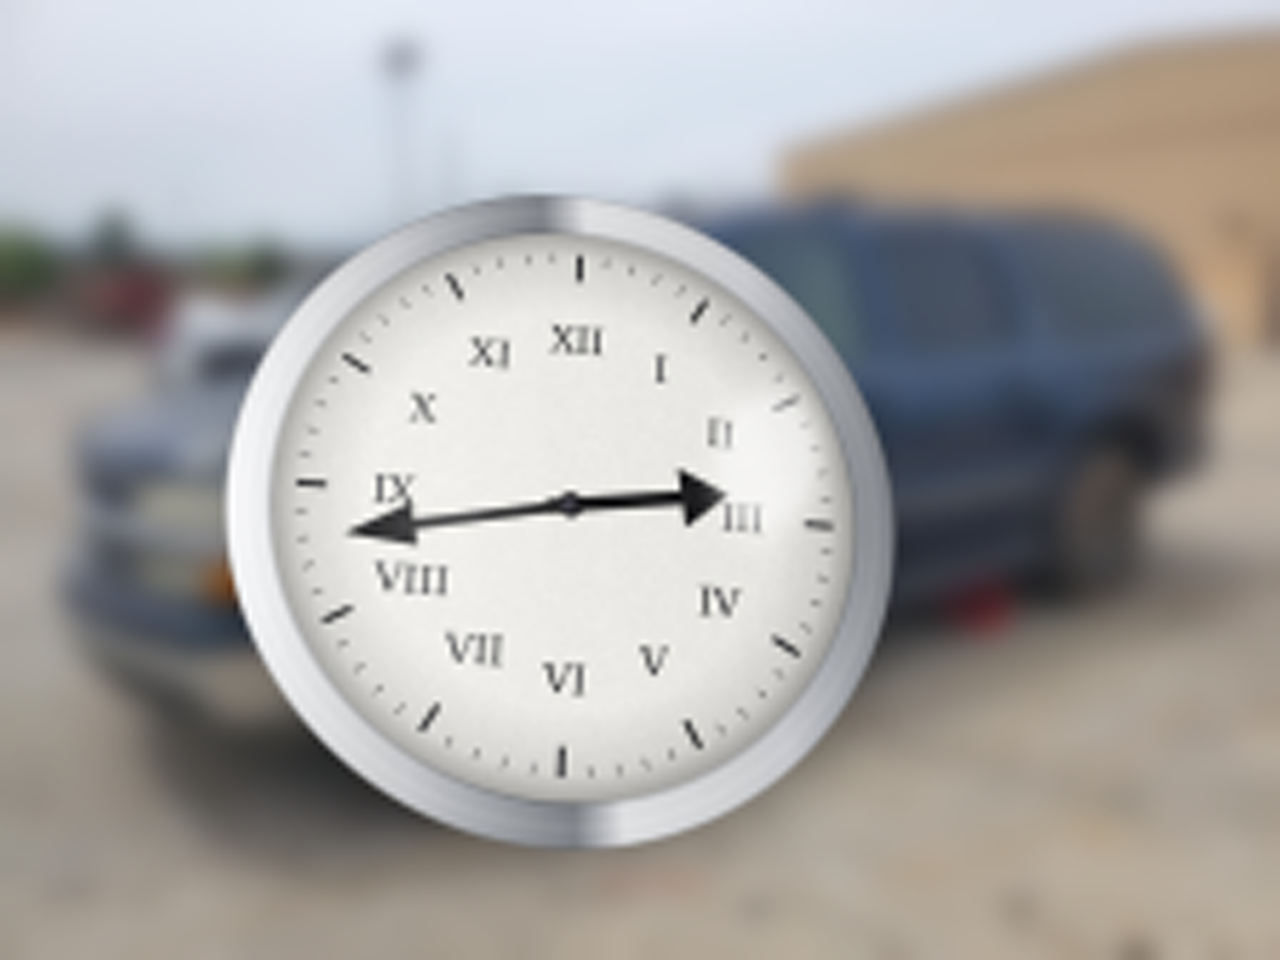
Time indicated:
2h43
